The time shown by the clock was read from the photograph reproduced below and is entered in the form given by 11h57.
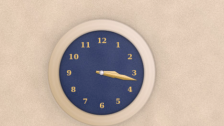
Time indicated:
3h17
